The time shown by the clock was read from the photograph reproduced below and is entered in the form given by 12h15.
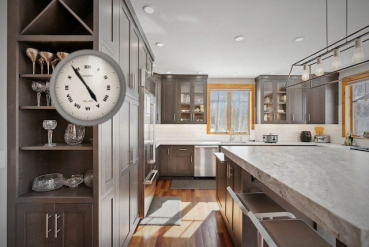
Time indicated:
4h54
